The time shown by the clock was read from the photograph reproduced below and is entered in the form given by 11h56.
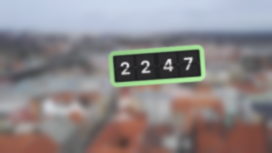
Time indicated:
22h47
